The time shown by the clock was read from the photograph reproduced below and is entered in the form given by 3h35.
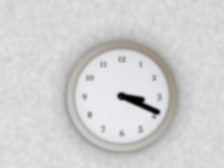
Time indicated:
3h19
